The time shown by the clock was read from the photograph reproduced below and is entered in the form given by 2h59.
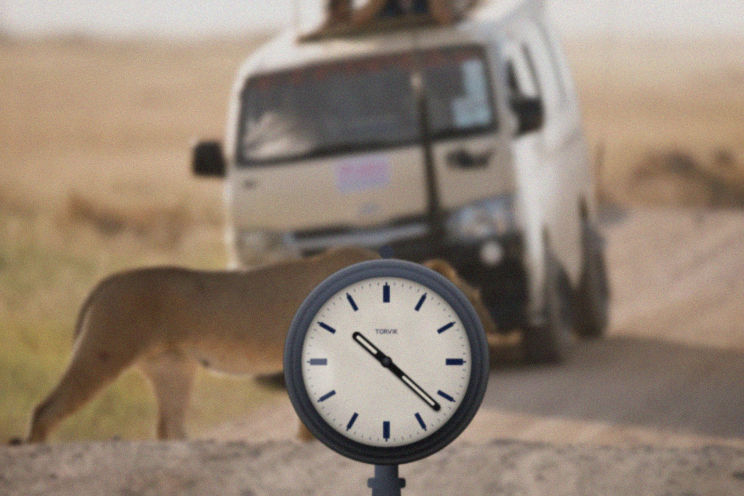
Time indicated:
10h22
